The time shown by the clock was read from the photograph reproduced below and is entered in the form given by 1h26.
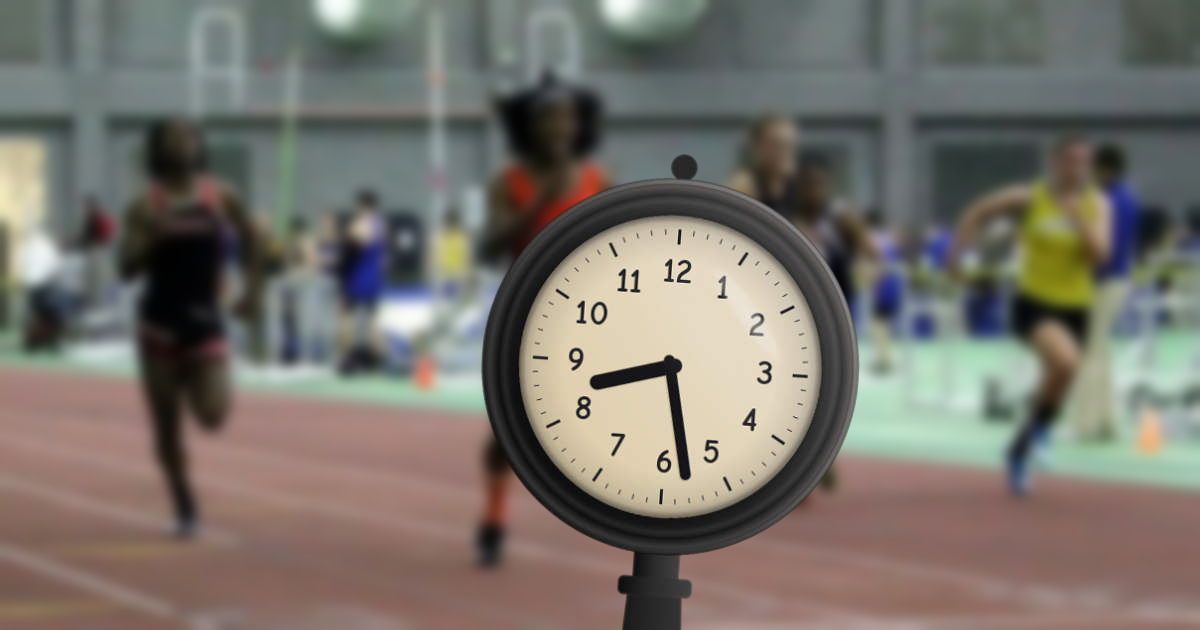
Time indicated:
8h28
